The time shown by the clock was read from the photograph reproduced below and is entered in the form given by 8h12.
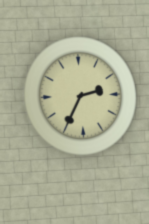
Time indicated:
2h35
